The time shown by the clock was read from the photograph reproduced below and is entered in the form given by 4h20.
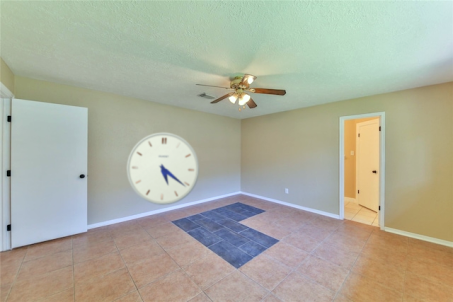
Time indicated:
5h21
